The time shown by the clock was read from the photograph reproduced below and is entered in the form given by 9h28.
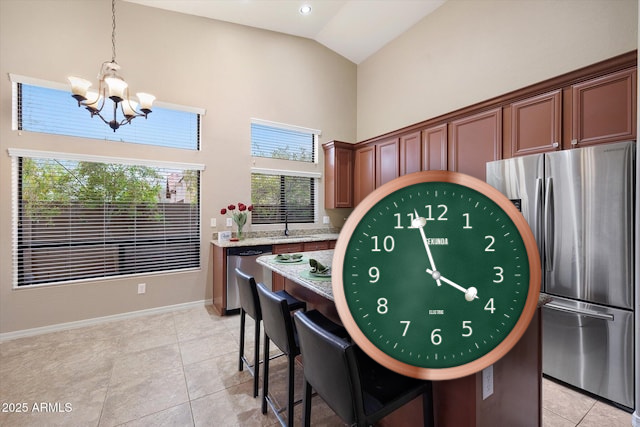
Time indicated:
3h57
